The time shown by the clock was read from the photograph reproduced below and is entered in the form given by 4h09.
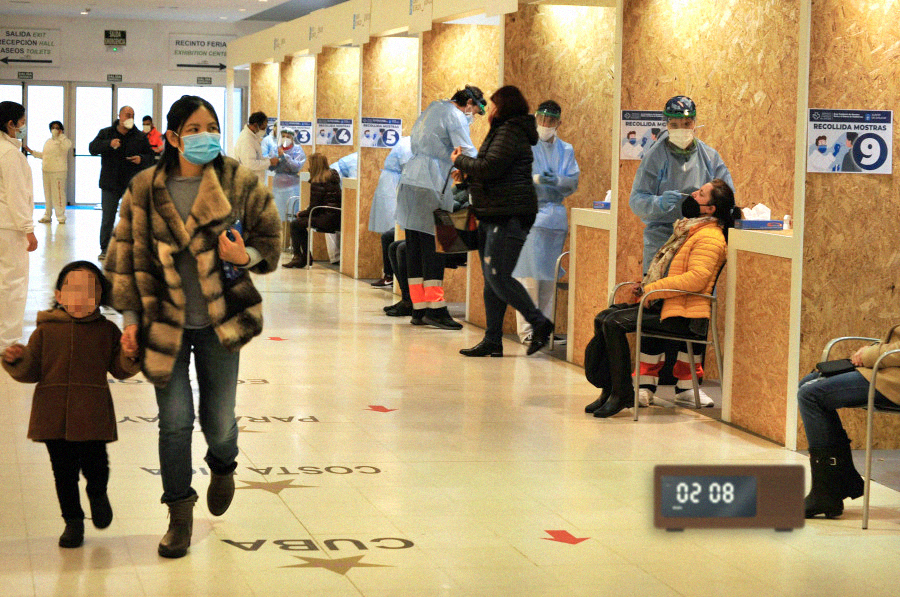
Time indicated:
2h08
